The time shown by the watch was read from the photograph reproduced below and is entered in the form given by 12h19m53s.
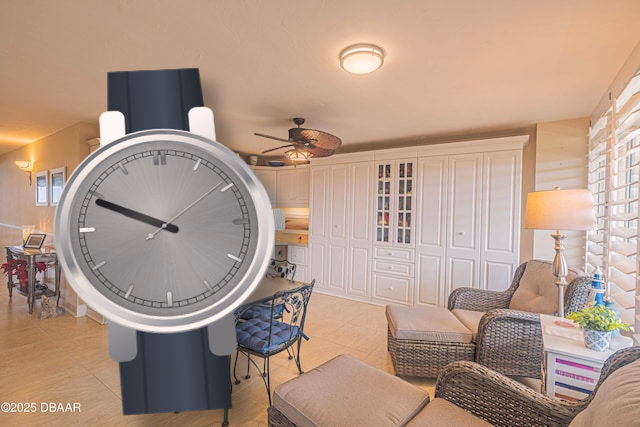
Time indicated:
9h49m09s
